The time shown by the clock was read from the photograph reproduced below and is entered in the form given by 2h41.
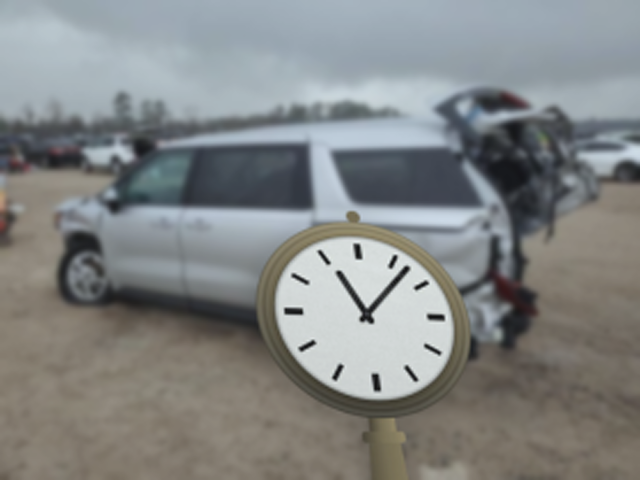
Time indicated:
11h07
